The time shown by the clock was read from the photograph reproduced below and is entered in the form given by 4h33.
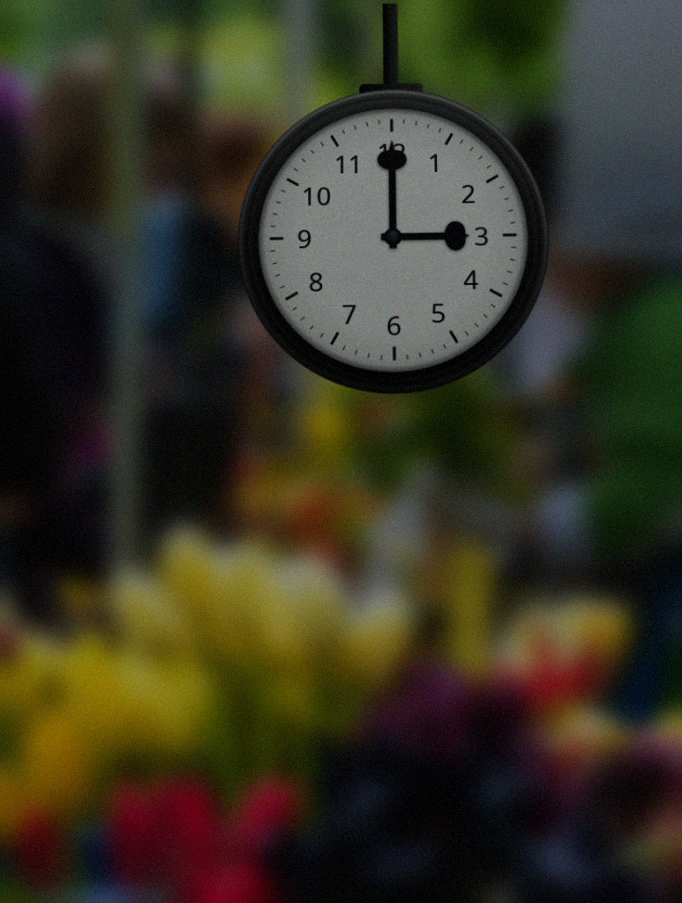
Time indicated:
3h00
